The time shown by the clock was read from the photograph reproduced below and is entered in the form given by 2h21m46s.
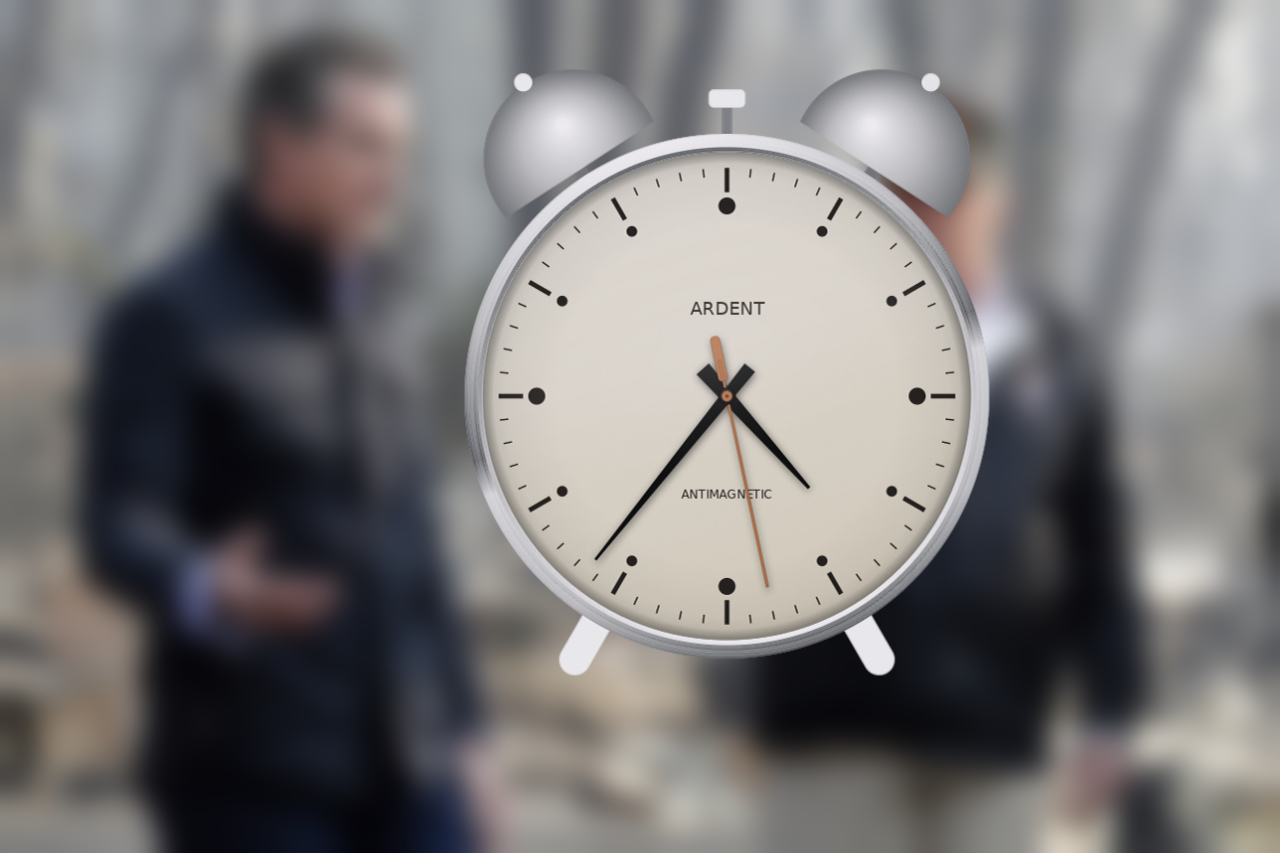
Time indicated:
4h36m28s
